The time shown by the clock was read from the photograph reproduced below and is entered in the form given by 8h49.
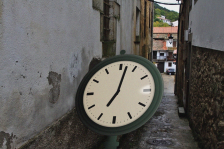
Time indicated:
7h02
